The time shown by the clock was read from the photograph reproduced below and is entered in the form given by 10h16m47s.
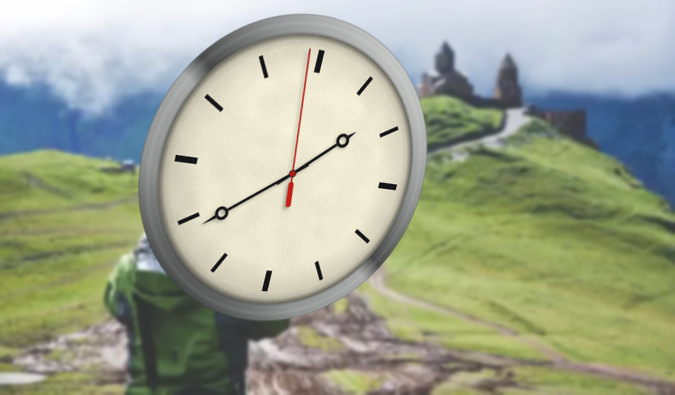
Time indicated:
1h38m59s
